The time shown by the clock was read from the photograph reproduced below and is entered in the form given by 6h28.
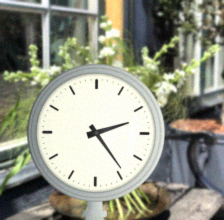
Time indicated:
2h24
